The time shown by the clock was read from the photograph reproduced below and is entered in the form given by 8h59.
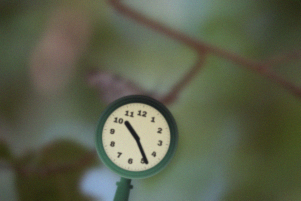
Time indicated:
10h24
